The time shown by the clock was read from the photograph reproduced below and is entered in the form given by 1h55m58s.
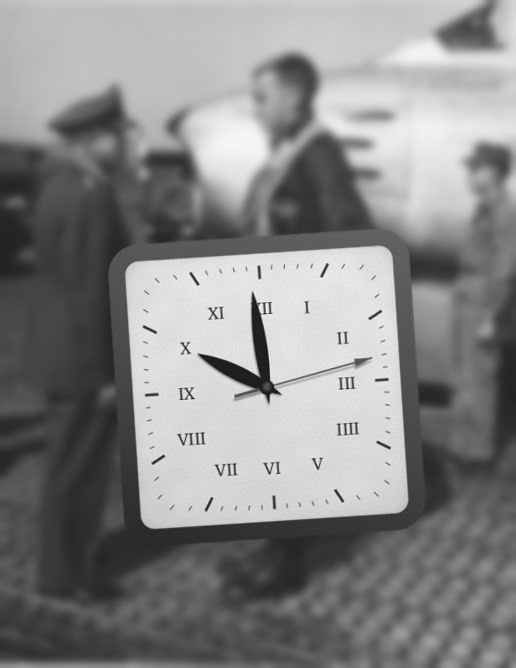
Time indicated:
9h59m13s
